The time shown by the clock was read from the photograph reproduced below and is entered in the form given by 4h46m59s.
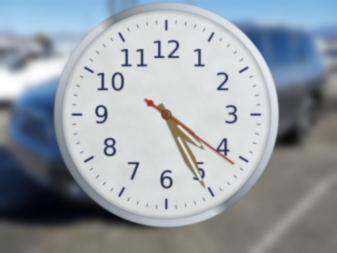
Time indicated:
4h25m21s
